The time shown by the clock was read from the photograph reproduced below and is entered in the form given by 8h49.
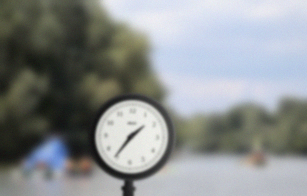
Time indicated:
1h36
